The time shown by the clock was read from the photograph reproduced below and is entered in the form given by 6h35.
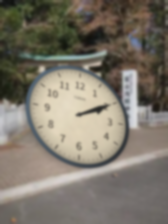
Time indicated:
2h10
